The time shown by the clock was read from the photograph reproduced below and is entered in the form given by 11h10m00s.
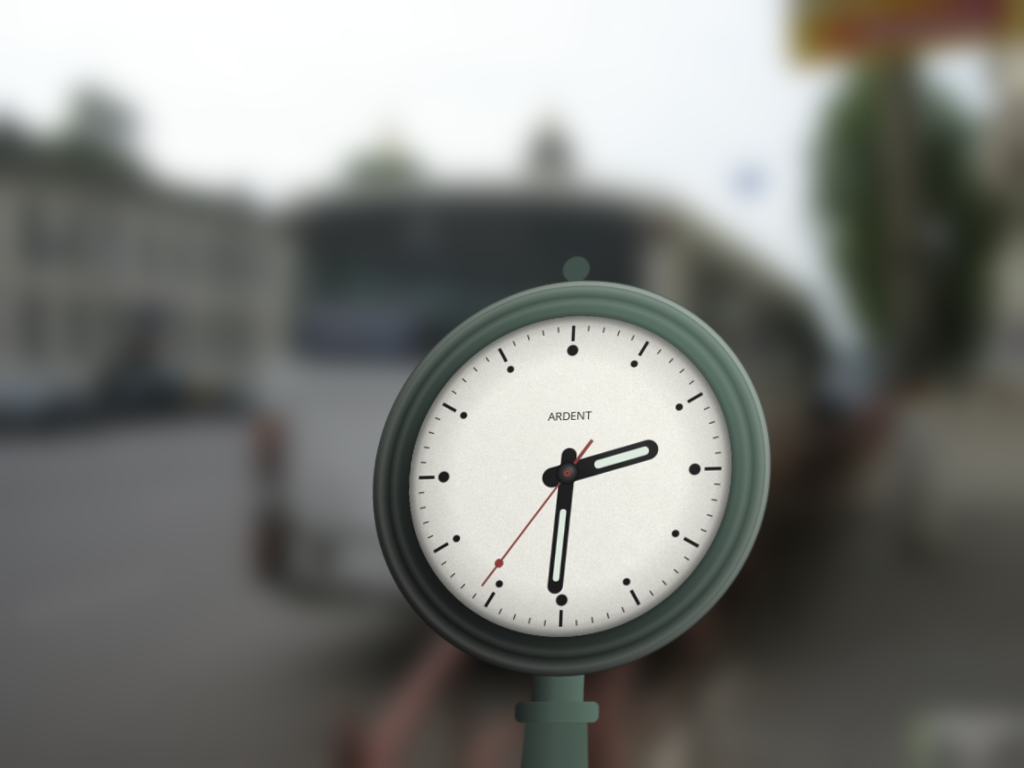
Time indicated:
2h30m36s
